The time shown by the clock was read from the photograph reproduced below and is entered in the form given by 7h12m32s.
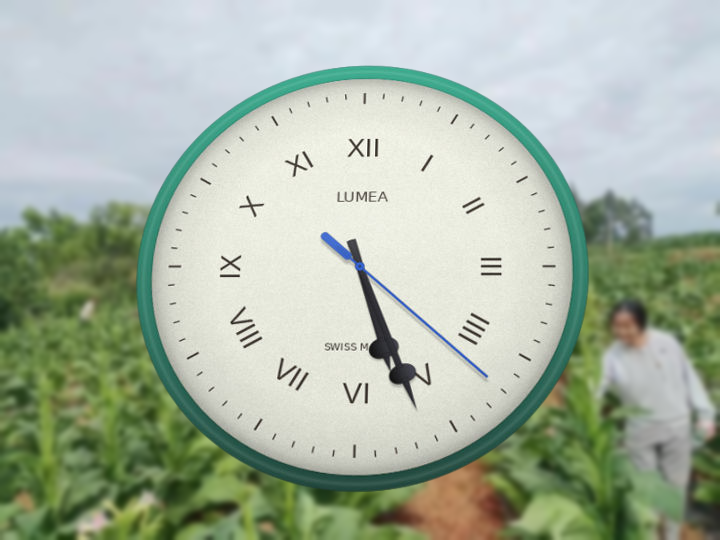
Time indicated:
5h26m22s
